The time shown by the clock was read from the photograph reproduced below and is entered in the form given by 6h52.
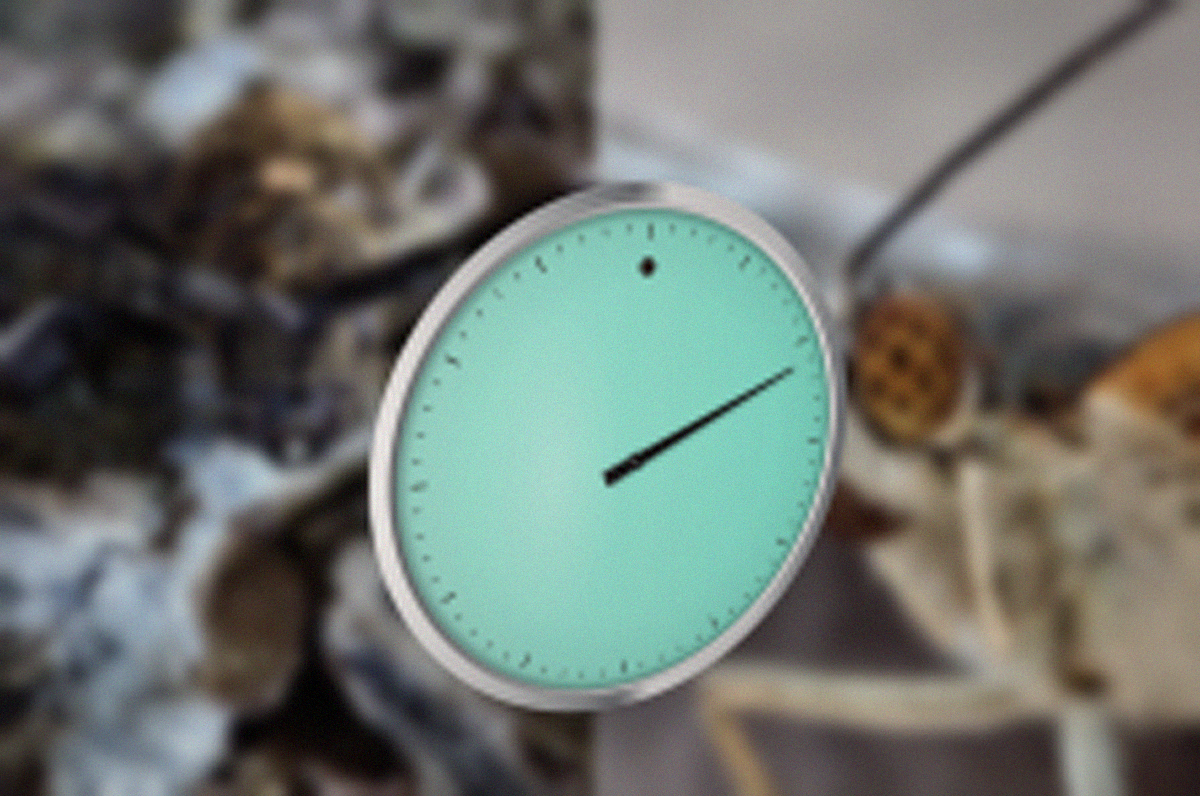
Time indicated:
2h11
